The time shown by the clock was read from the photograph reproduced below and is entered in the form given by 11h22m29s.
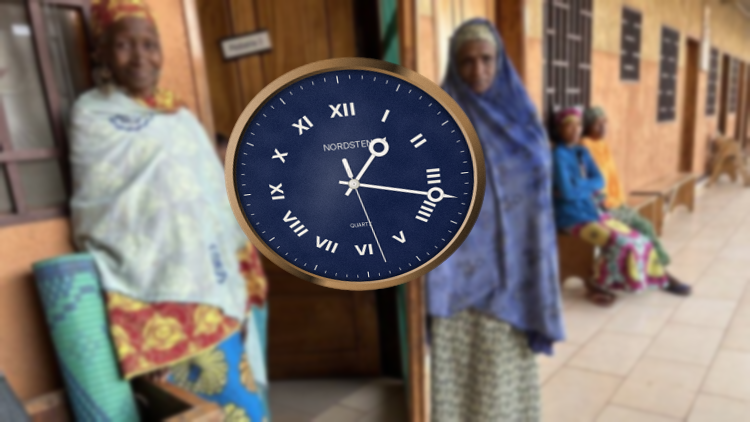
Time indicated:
1h17m28s
